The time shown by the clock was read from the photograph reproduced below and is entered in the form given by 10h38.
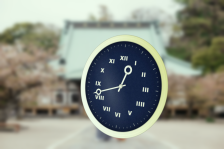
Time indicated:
12h42
